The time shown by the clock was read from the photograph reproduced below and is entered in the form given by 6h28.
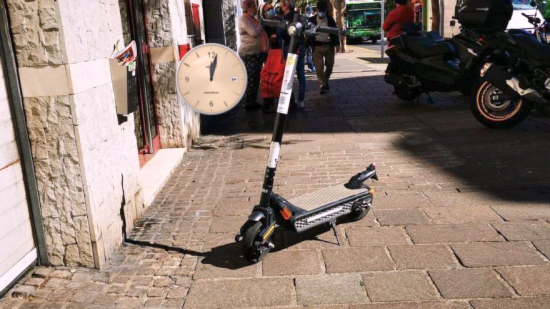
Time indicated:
12h02
